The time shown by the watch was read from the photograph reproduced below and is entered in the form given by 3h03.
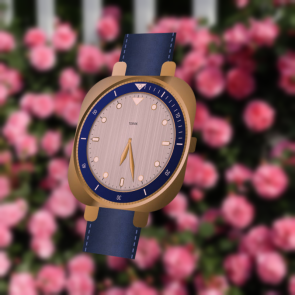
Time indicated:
6h27
